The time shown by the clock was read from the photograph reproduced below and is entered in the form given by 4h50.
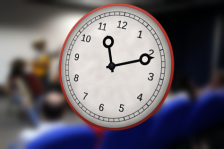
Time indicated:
11h11
